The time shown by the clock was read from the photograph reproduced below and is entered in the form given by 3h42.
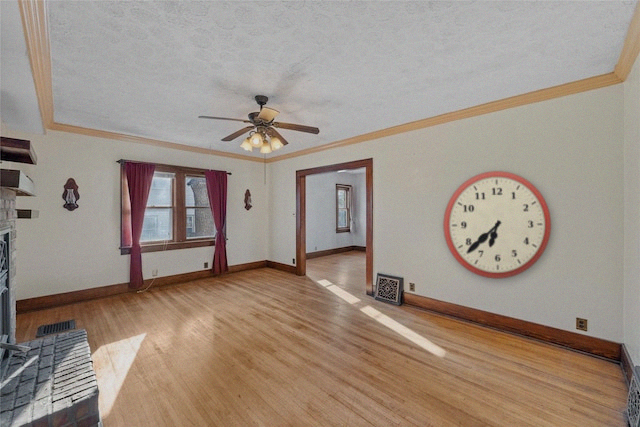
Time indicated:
6h38
